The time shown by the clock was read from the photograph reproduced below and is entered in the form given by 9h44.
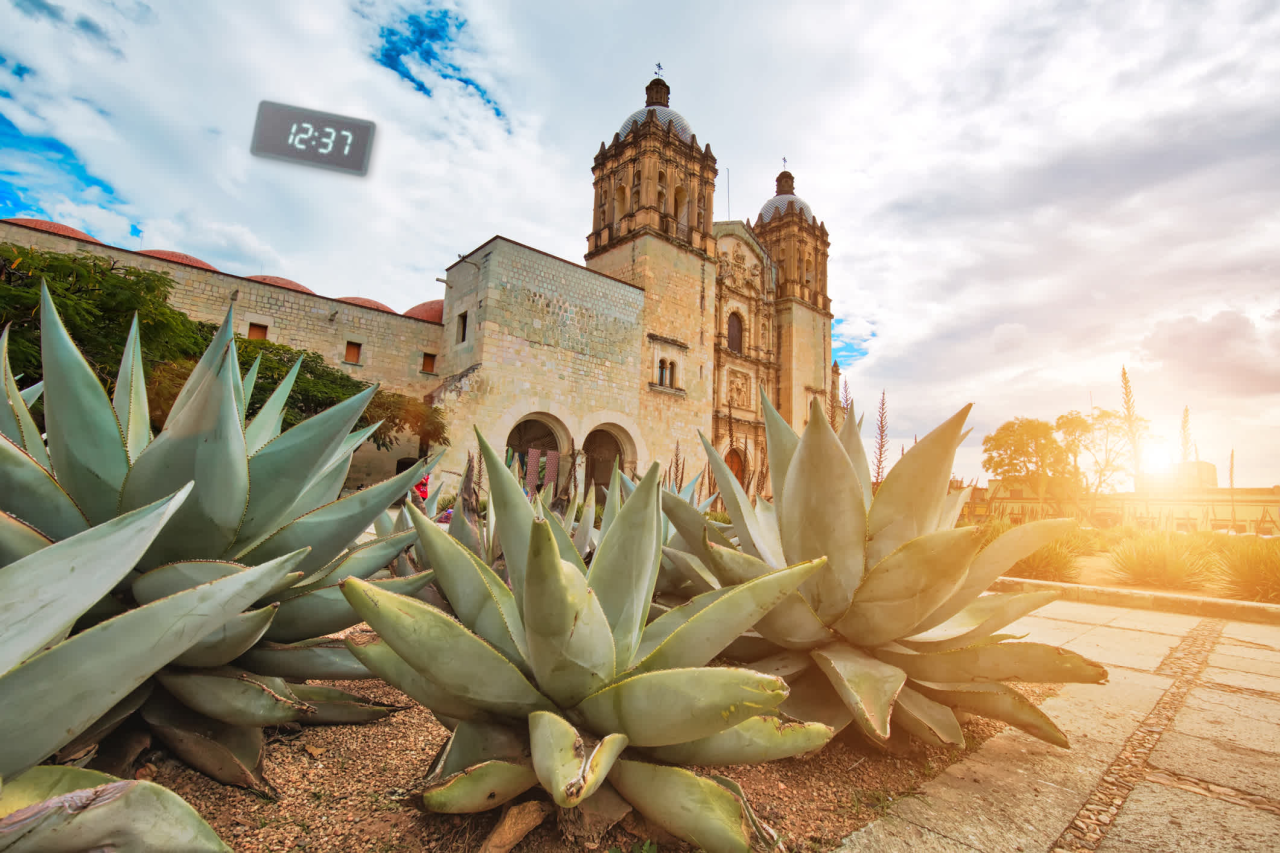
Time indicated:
12h37
